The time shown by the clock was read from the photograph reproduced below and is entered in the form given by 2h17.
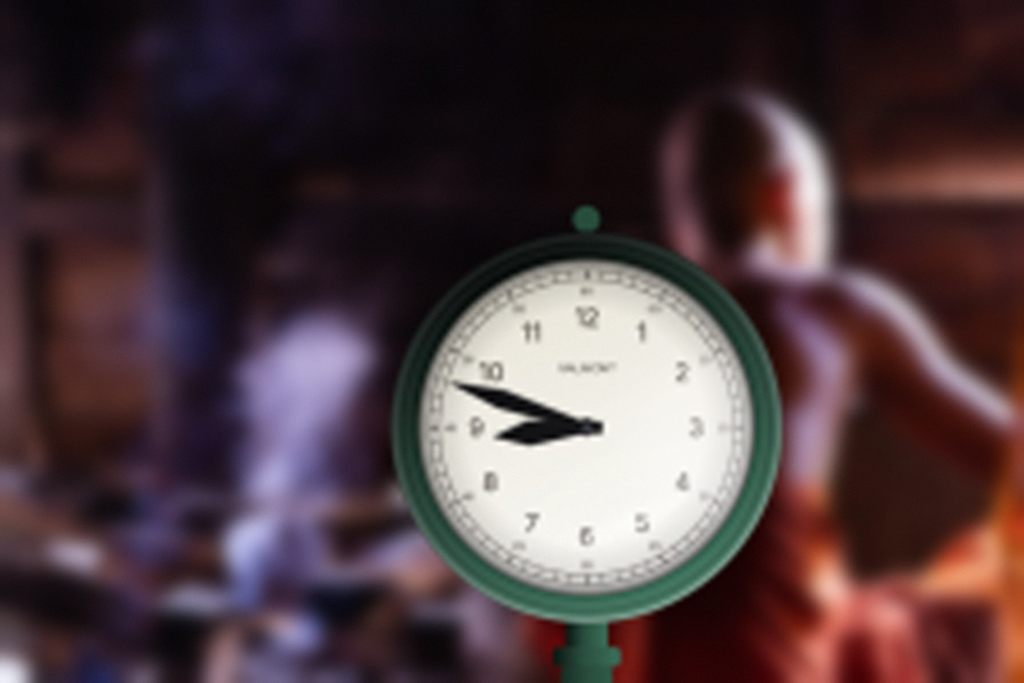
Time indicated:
8h48
